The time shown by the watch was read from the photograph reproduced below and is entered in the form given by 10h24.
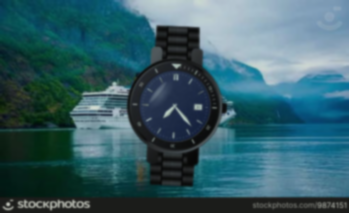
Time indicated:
7h23
